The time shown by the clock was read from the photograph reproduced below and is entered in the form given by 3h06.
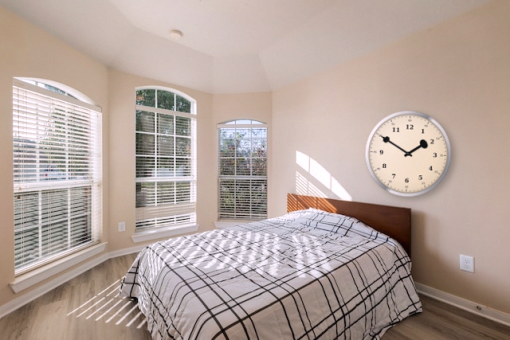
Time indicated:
1h50
